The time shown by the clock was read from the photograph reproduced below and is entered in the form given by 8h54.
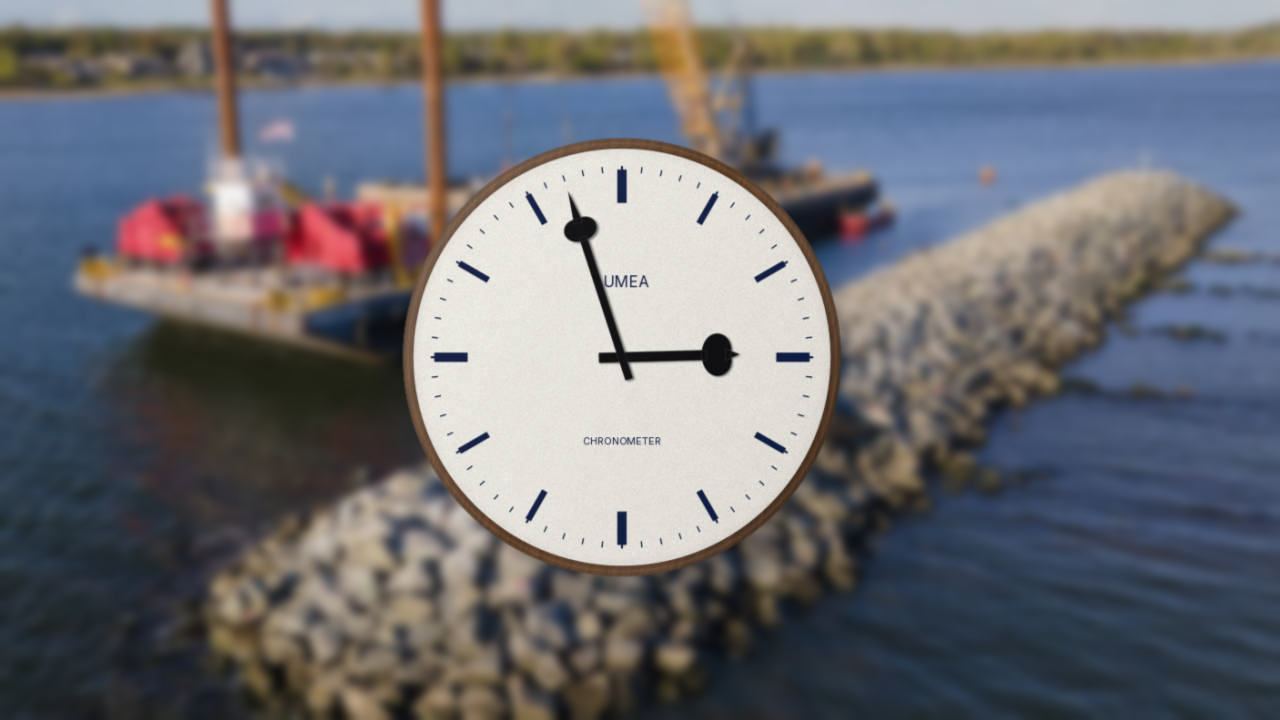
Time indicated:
2h57
